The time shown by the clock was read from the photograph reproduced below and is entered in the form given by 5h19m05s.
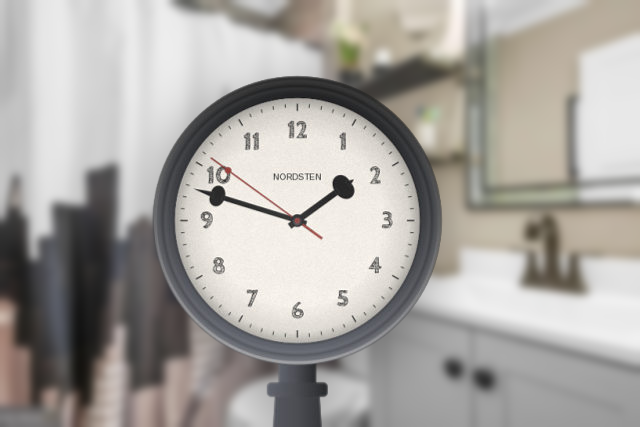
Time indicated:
1h47m51s
